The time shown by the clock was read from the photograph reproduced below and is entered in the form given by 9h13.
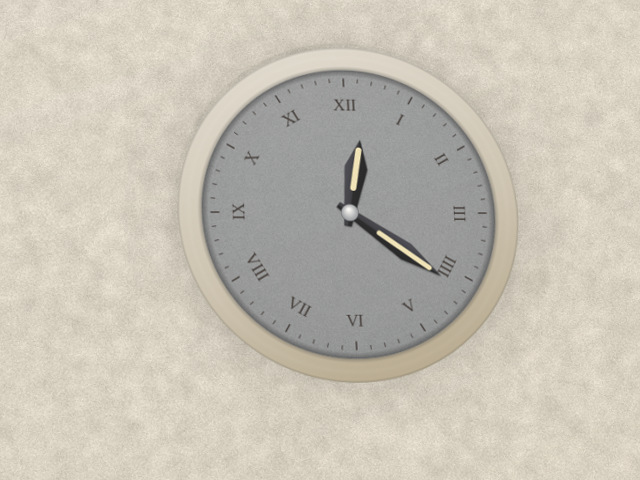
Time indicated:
12h21
